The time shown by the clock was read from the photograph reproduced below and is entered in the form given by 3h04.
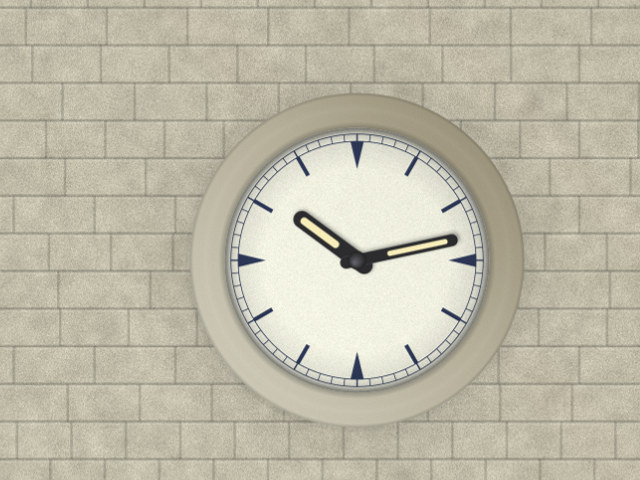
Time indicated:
10h13
